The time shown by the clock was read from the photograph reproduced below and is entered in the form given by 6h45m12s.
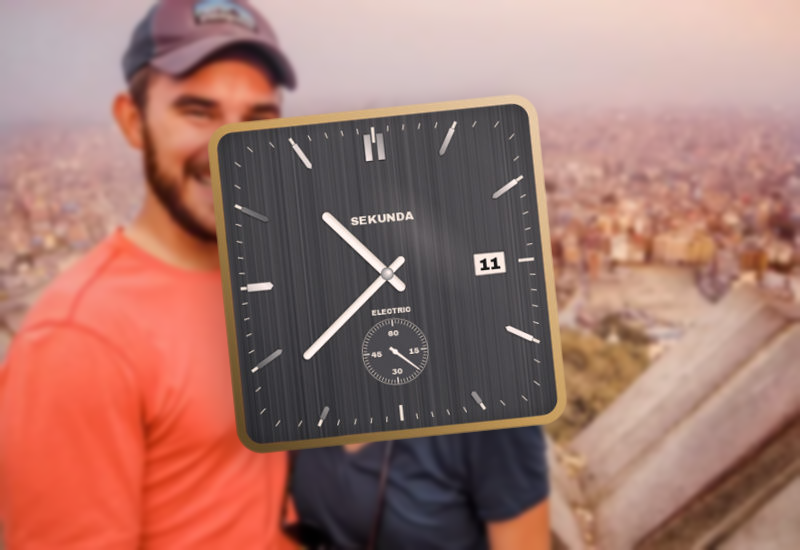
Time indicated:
10h38m22s
